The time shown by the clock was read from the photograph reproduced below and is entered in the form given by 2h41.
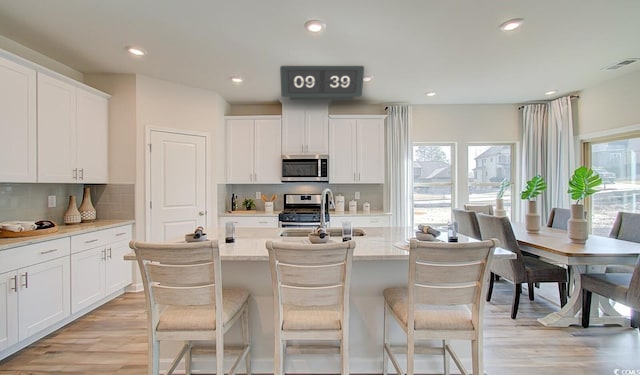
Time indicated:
9h39
